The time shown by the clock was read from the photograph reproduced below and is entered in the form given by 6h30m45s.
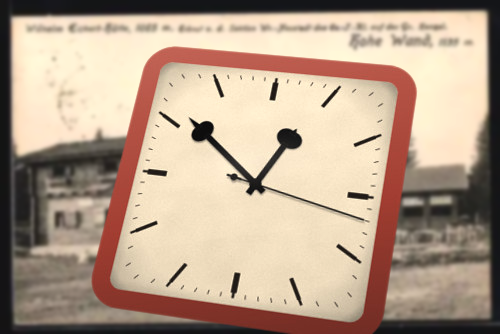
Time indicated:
12h51m17s
